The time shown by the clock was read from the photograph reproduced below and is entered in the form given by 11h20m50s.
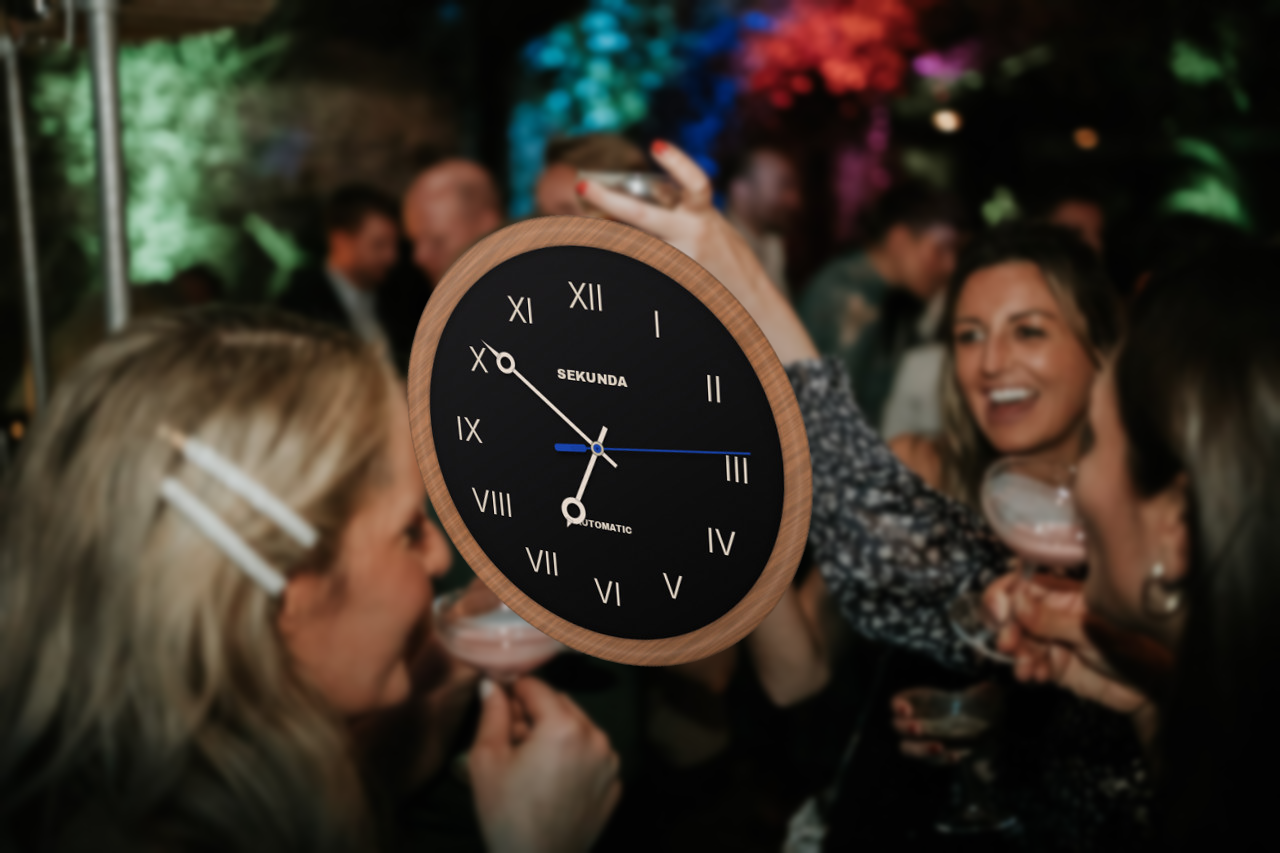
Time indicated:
6h51m14s
